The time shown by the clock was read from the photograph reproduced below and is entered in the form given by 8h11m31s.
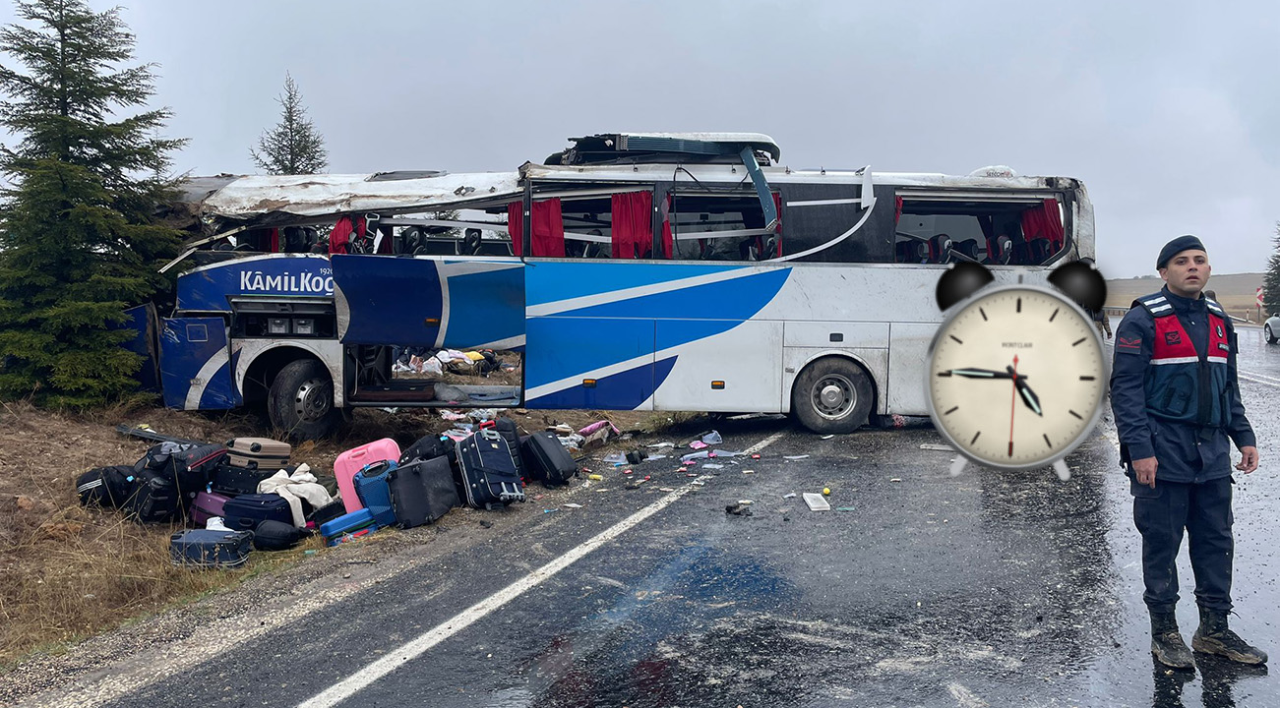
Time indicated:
4h45m30s
